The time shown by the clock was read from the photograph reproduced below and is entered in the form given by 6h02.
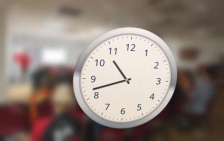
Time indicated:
10h42
